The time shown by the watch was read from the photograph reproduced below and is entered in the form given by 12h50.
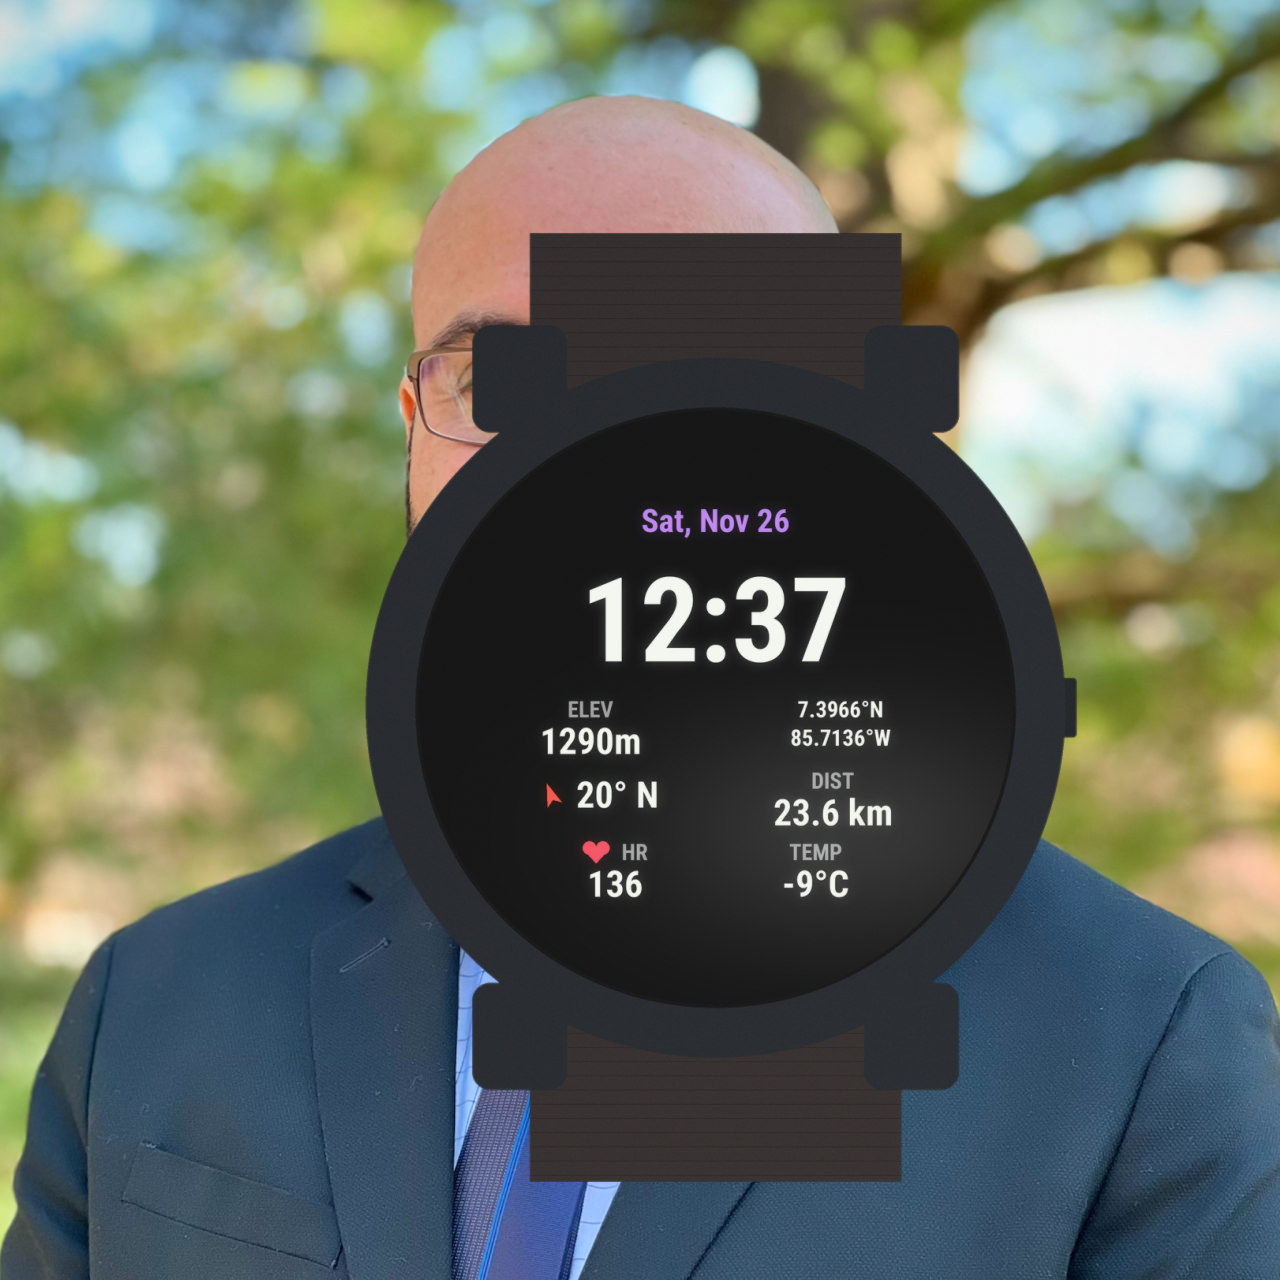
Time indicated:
12h37
